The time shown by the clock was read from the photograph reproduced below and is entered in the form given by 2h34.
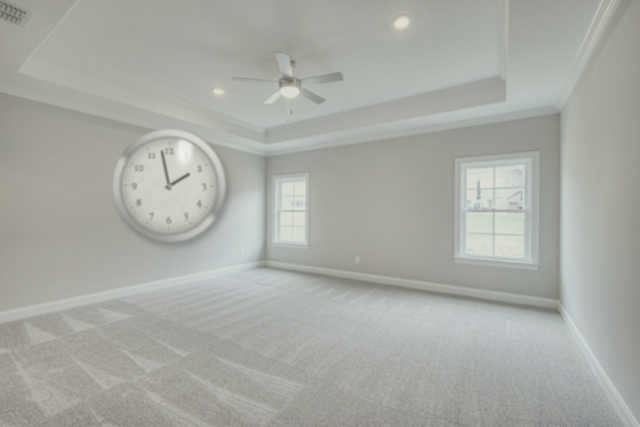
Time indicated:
1h58
